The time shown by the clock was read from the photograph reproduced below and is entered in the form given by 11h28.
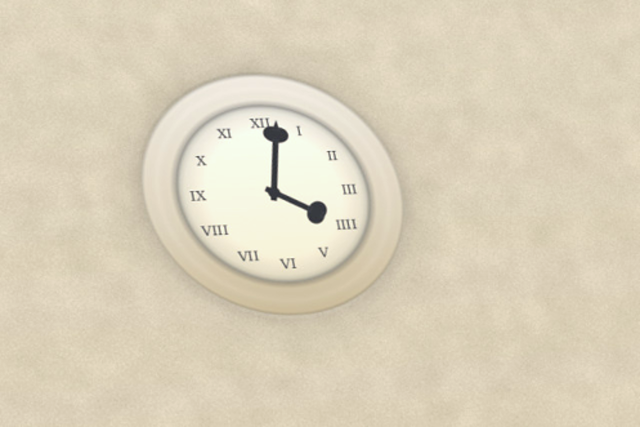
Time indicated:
4h02
